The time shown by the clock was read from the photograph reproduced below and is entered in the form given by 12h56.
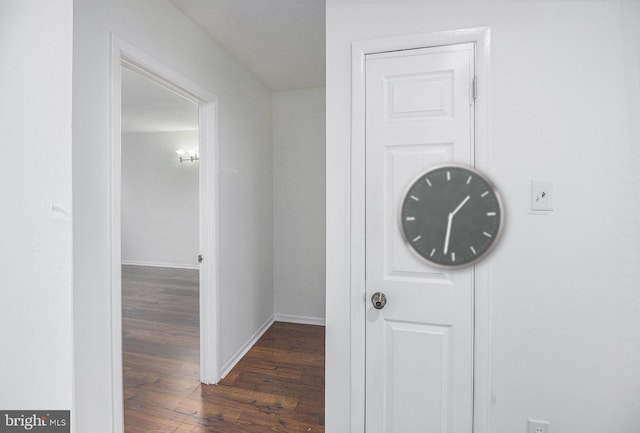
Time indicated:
1h32
